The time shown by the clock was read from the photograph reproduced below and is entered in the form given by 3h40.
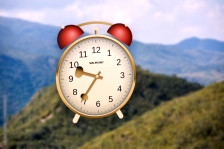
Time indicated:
9h36
